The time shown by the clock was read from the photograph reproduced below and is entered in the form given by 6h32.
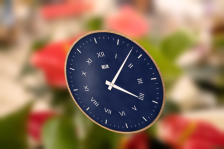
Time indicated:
4h08
